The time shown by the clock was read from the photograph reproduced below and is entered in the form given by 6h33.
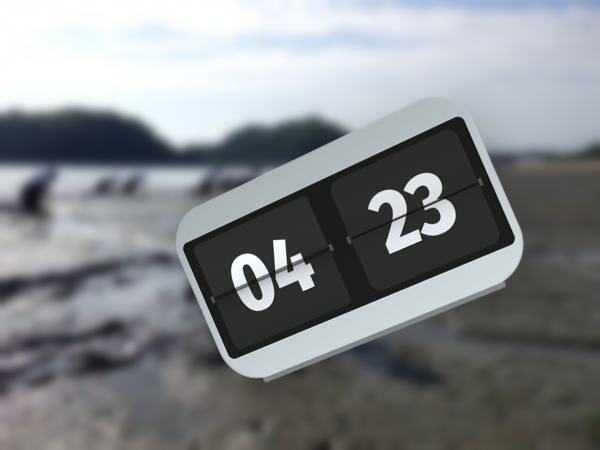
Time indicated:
4h23
